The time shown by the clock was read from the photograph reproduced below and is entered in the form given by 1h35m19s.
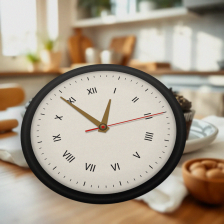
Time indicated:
12h54m15s
